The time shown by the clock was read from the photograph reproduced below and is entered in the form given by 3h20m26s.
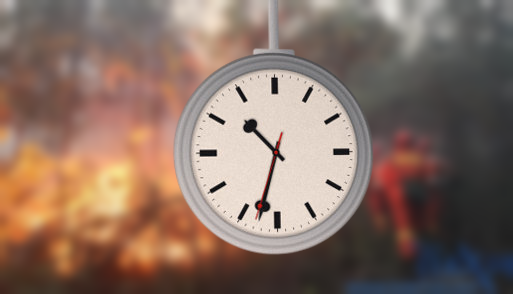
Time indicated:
10h32m33s
